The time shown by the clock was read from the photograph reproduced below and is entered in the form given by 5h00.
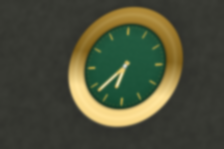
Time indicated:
6h38
